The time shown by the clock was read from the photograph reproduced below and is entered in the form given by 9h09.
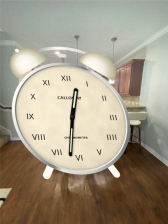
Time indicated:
12h32
